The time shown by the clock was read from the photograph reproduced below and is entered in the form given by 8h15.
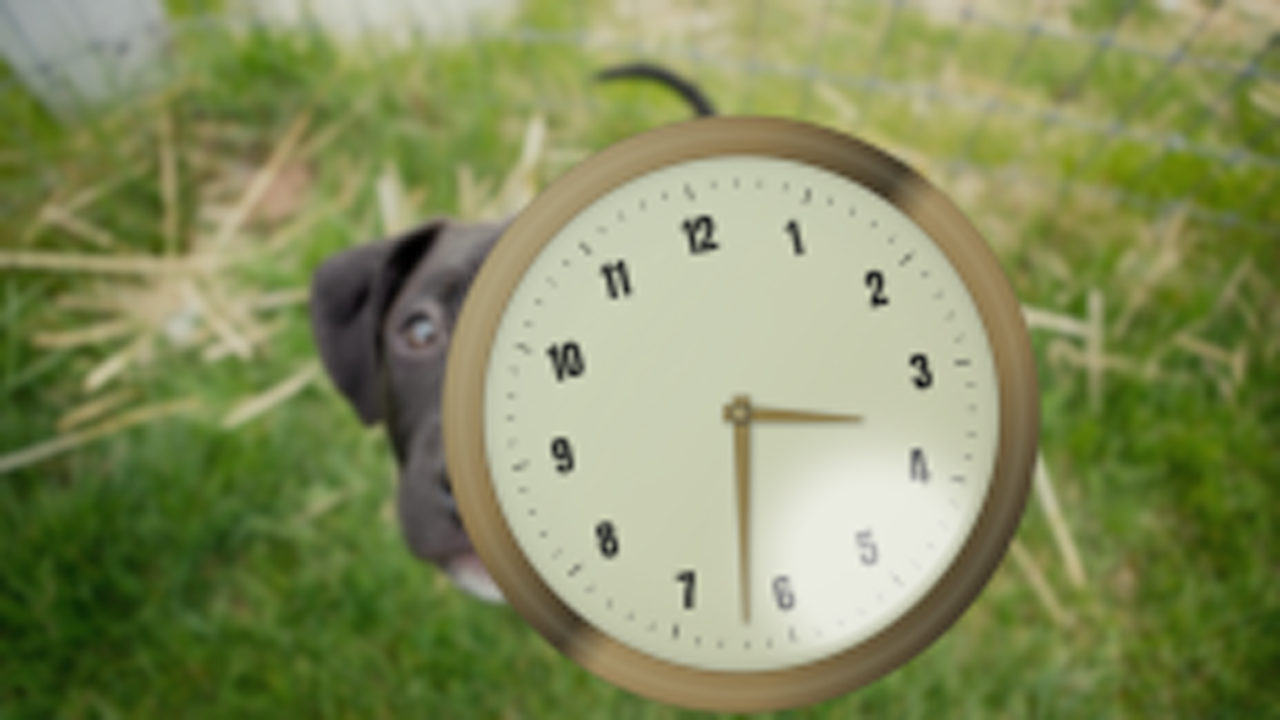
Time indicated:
3h32
